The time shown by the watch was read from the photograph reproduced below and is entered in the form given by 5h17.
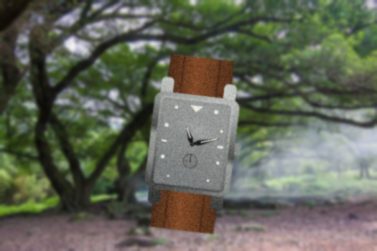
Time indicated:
11h12
